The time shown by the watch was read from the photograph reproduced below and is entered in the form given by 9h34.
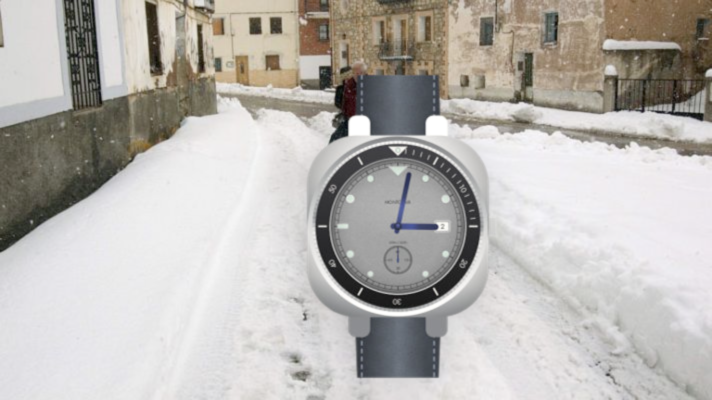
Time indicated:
3h02
